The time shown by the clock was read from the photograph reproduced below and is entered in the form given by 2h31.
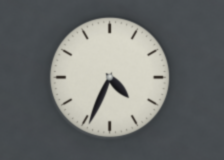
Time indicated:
4h34
